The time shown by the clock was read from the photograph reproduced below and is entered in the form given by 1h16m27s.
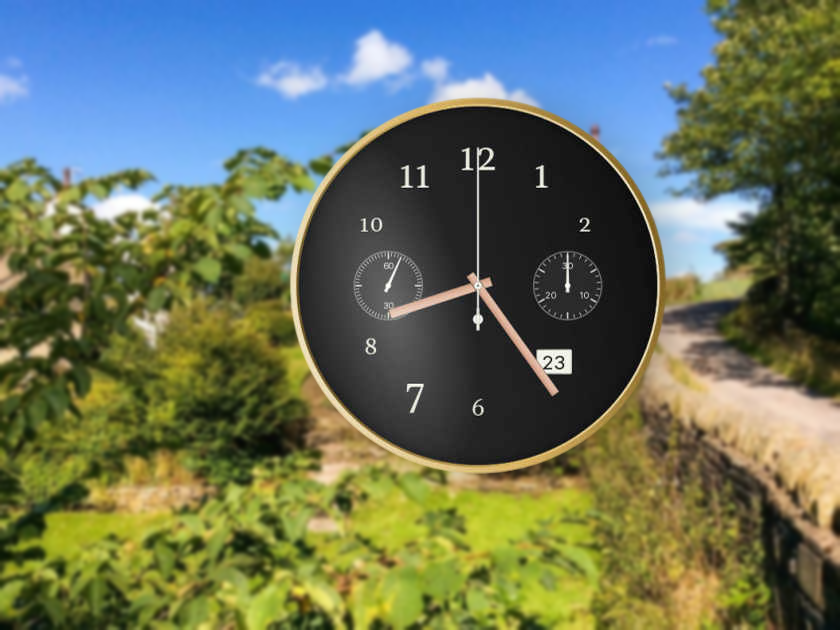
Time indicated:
8h24m04s
